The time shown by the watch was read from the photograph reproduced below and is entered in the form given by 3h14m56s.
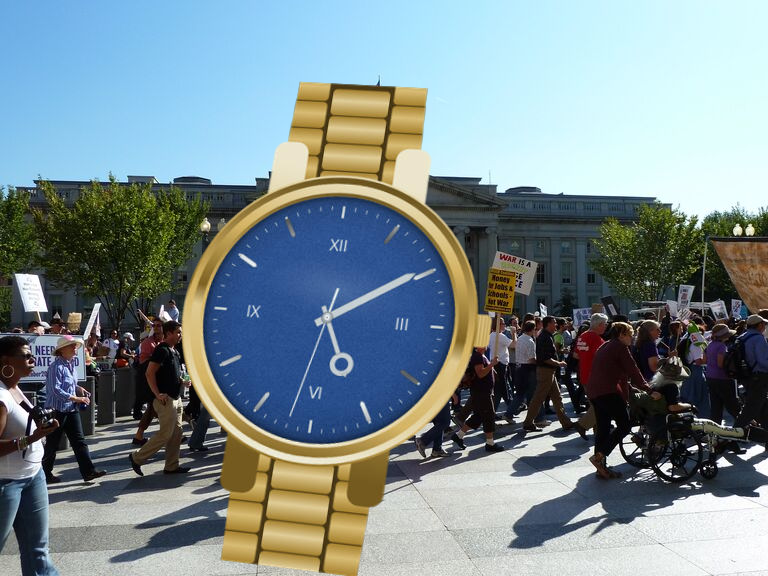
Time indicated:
5h09m32s
